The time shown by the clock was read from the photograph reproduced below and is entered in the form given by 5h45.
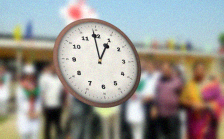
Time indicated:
12h59
